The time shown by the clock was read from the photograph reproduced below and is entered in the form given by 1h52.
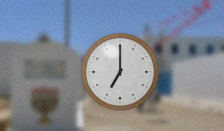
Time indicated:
7h00
